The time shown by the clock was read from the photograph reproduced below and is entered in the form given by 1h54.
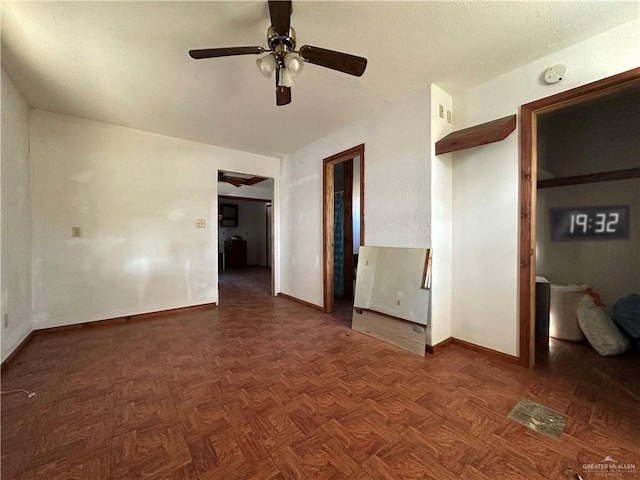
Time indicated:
19h32
